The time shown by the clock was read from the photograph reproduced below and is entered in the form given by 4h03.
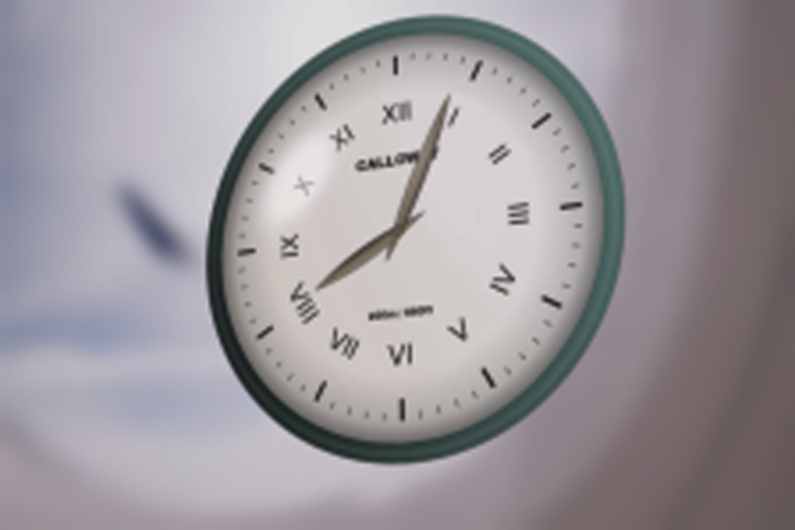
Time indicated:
8h04
